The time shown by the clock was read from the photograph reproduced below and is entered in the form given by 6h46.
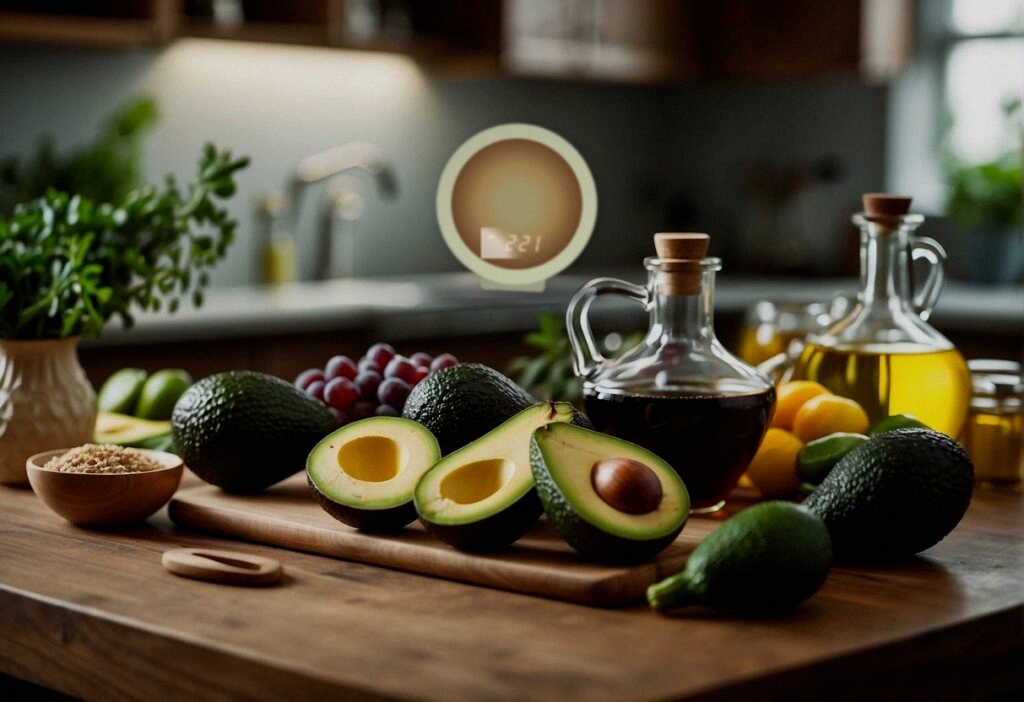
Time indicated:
2h21
